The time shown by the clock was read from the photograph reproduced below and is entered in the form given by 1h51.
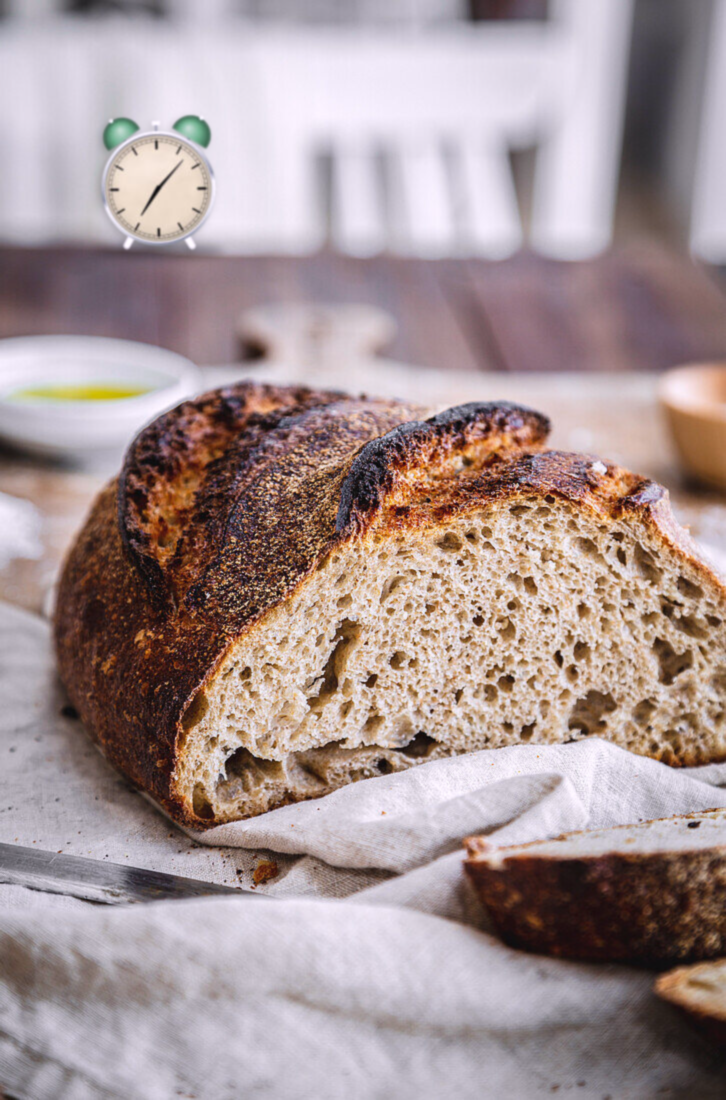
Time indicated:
7h07
